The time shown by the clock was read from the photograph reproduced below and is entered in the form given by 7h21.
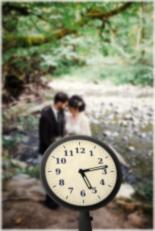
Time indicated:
5h13
